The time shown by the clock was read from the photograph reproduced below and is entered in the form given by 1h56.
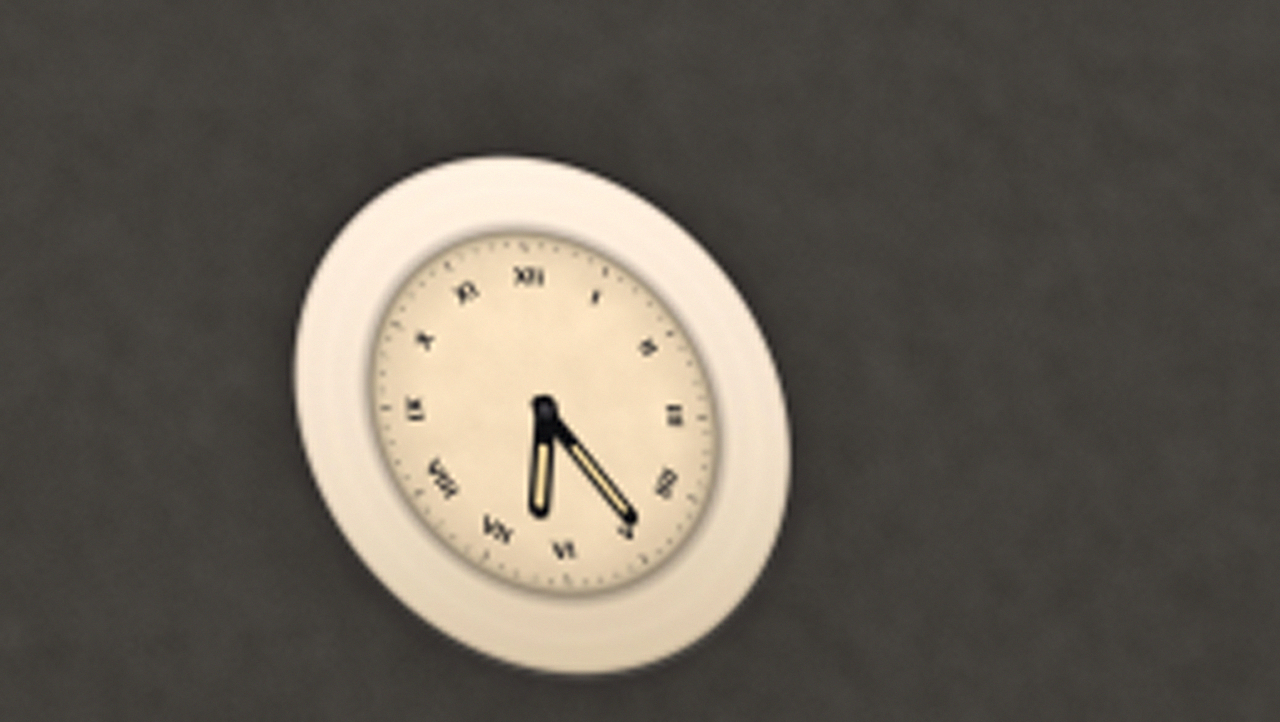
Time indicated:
6h24
